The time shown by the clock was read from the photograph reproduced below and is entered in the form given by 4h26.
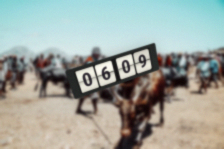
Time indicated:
6h09
